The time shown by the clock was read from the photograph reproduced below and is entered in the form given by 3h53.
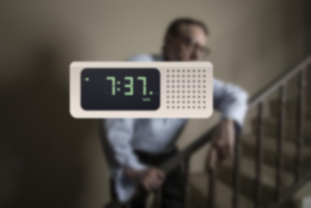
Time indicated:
7h37
